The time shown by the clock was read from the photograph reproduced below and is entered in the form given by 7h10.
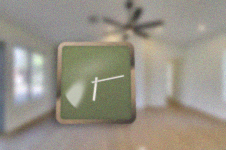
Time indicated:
6h13
